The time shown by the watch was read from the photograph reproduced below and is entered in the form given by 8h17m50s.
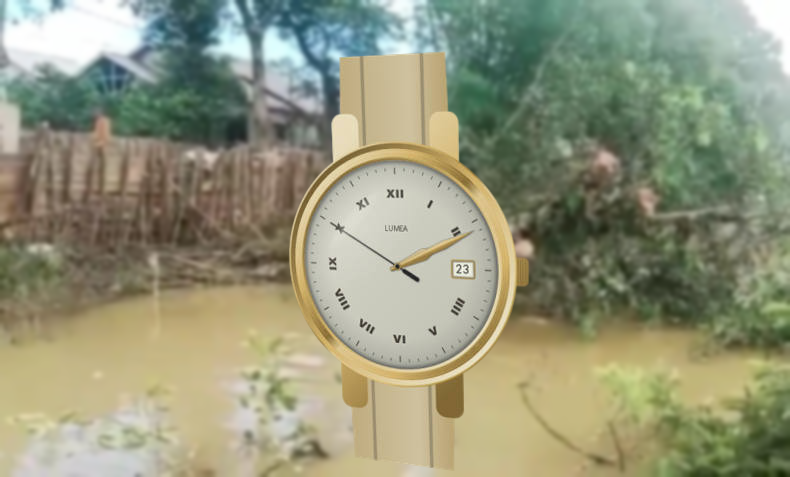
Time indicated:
2h10m50s
